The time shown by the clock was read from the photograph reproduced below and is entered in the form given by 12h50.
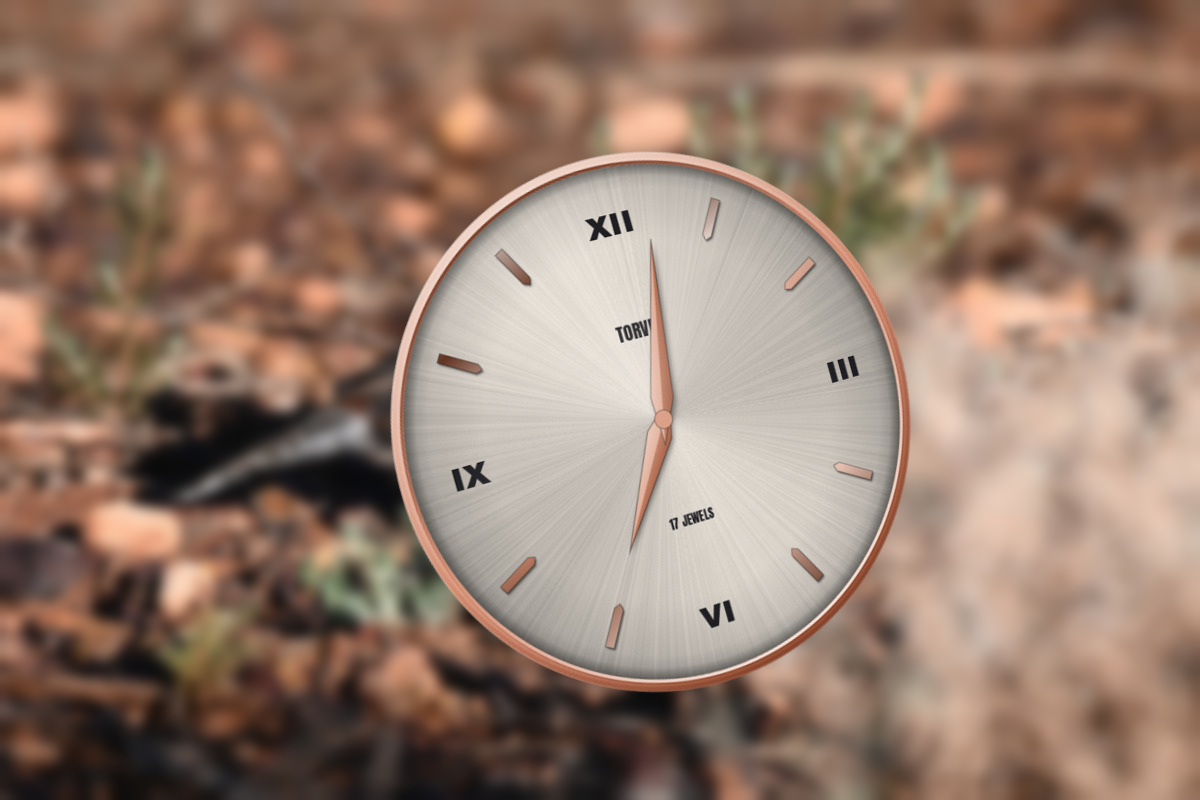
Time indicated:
7h02
